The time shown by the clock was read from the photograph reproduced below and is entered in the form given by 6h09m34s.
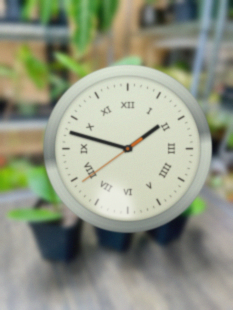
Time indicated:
1h47m39s
